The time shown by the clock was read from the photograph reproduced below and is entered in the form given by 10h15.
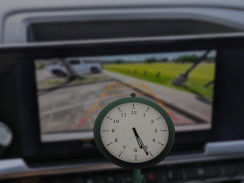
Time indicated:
5h26
